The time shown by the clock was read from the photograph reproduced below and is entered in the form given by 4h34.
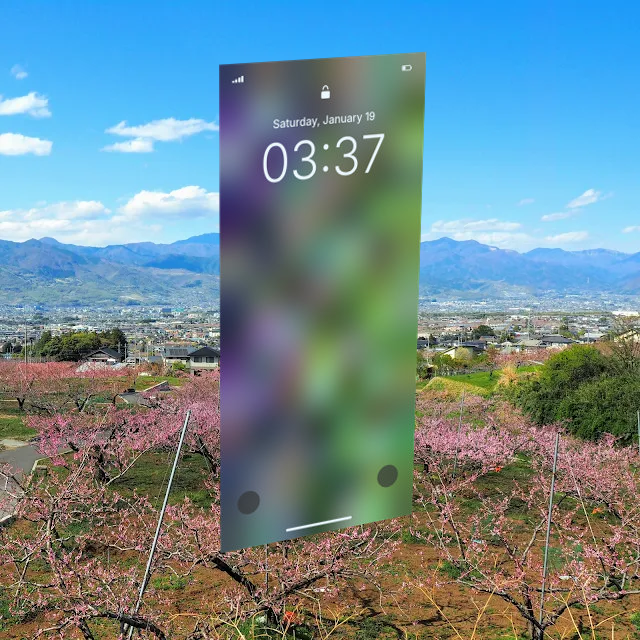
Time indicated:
3h37
